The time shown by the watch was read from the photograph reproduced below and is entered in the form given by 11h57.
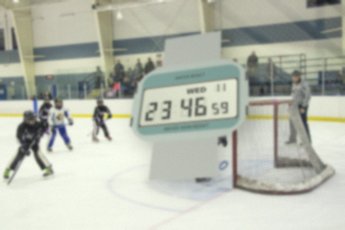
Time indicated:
23h46
